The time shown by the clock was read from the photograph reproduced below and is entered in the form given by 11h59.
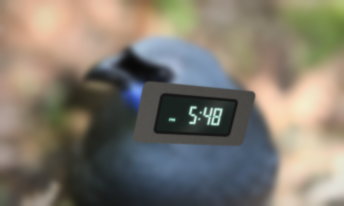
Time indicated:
5h48
